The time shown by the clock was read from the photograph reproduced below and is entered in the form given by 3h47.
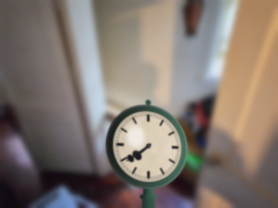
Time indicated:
7h39
